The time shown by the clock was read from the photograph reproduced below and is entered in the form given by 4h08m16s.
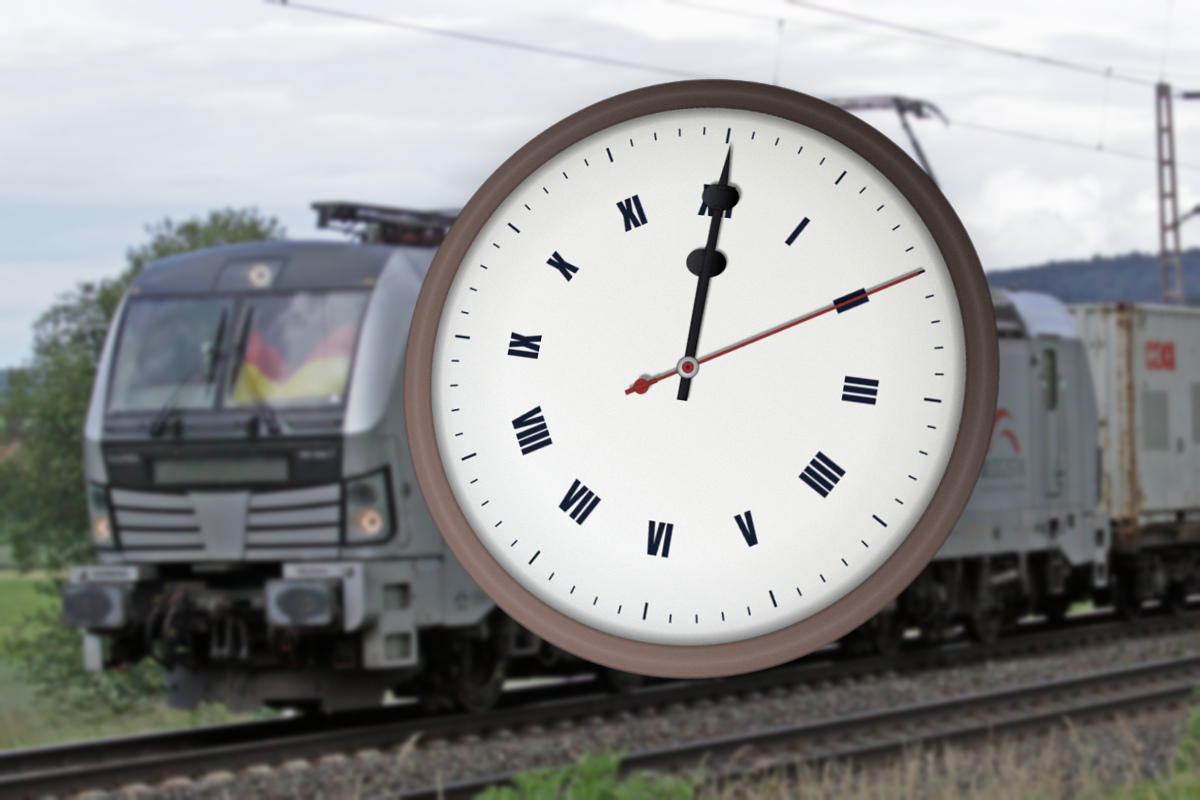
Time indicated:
12h00m10s
